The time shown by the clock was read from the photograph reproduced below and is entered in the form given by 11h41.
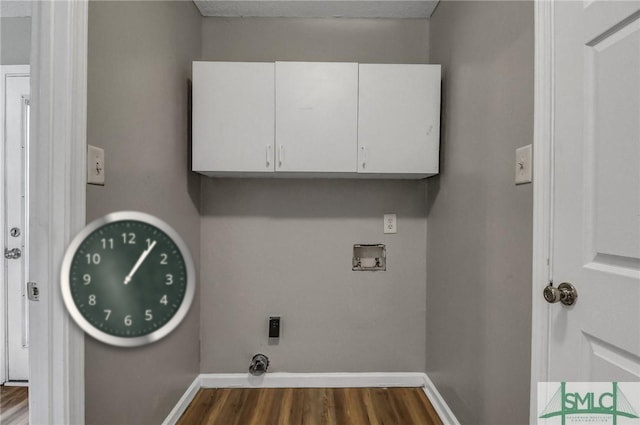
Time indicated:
1h06
